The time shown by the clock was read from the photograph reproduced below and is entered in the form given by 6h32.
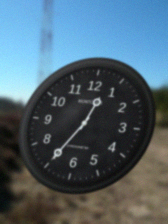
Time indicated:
12h35
